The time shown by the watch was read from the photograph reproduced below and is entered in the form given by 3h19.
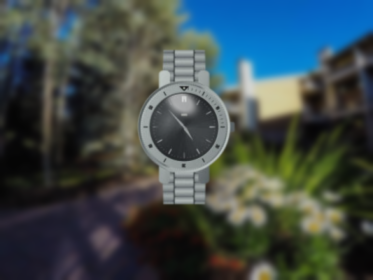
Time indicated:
4h53
